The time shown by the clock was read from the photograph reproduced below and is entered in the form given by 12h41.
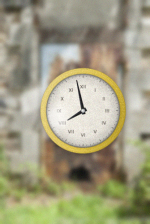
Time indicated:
7h58
